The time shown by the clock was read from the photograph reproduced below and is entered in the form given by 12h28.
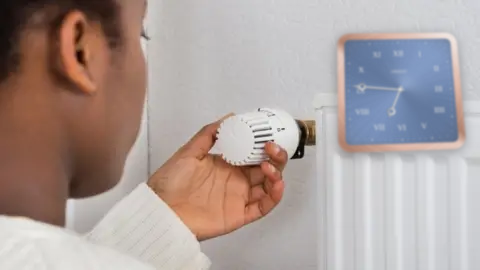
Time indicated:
6h46
